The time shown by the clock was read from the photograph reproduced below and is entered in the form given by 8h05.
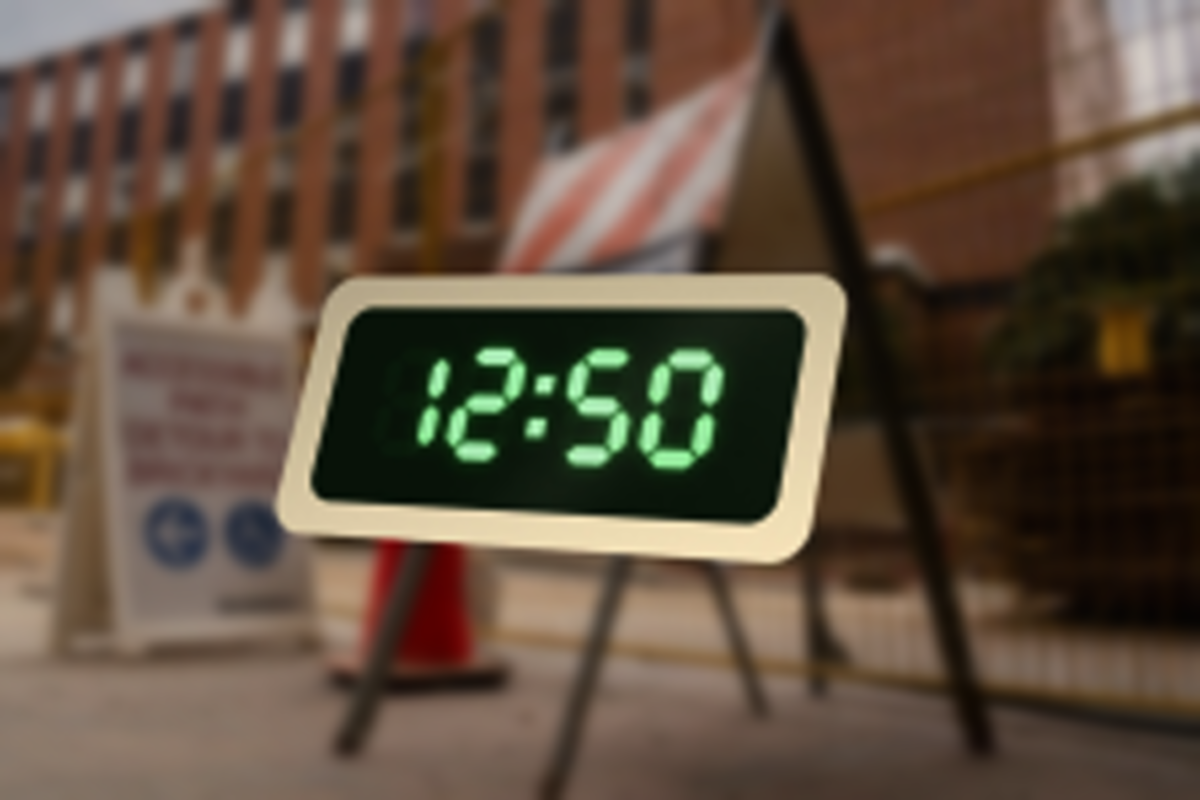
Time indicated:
12h50
